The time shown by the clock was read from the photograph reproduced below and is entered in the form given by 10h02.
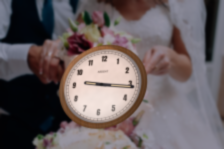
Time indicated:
9h16
